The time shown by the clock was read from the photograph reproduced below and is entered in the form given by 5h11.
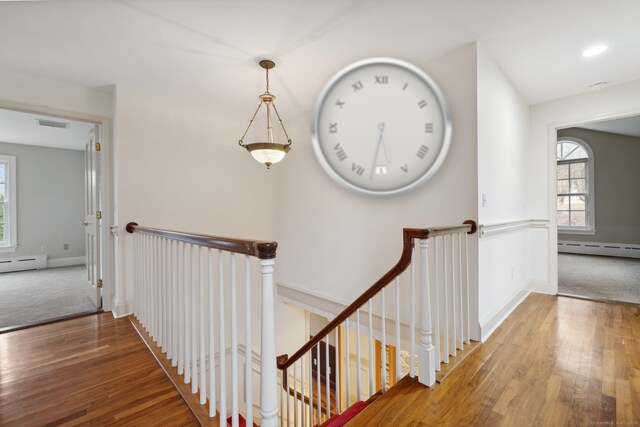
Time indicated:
5h32
